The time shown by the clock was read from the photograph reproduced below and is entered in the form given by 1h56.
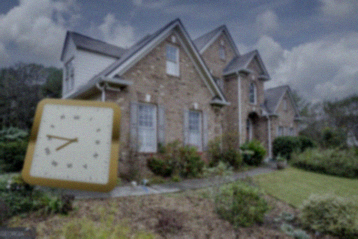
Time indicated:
7h46
